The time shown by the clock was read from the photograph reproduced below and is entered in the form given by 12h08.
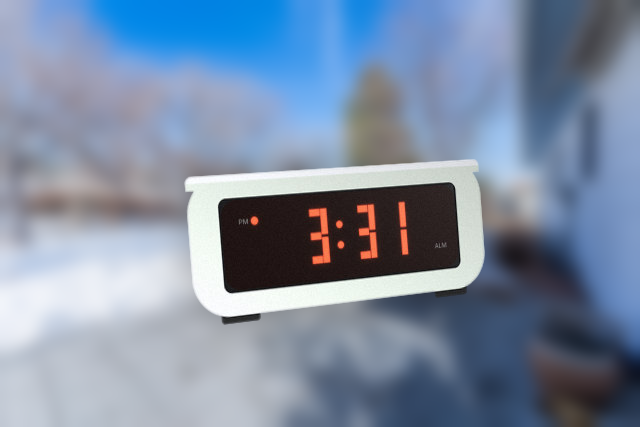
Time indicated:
3h31
